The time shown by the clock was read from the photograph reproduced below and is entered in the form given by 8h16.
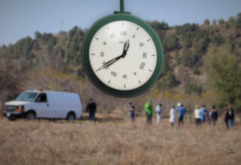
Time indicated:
12h40
